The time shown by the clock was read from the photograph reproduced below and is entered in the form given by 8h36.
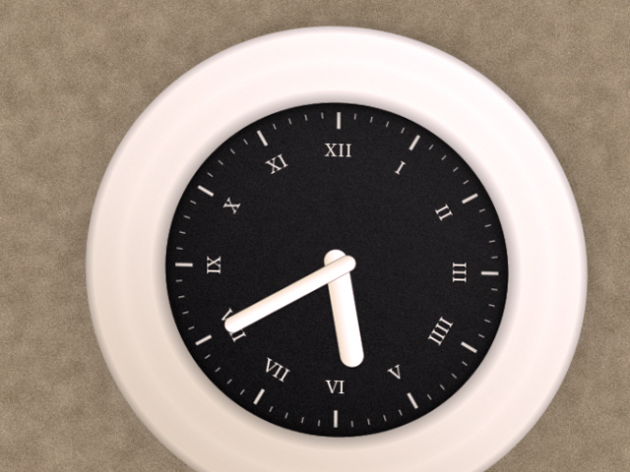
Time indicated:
5h40
